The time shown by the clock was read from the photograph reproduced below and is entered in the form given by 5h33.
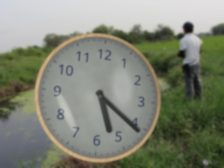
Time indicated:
5h21
